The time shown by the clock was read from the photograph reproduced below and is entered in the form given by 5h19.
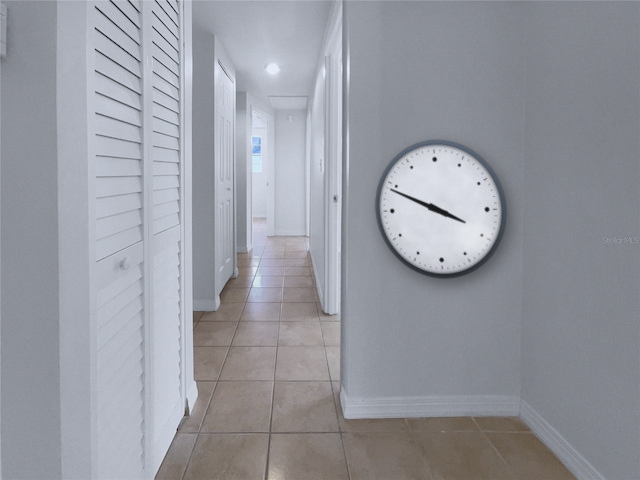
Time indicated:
3h49
